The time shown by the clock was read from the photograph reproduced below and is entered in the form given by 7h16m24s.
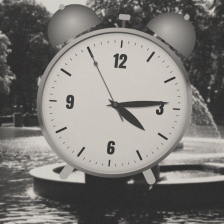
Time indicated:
4h13m55s
